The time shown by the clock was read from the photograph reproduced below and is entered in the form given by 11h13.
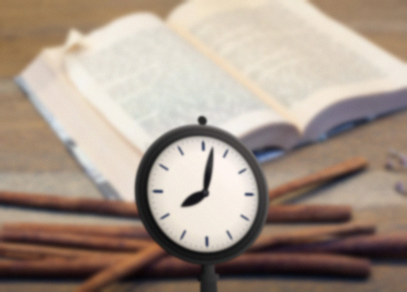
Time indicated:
8h02
